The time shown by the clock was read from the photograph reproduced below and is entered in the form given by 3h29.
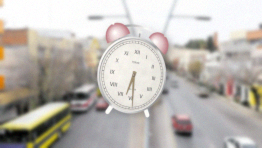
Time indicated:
6h29
